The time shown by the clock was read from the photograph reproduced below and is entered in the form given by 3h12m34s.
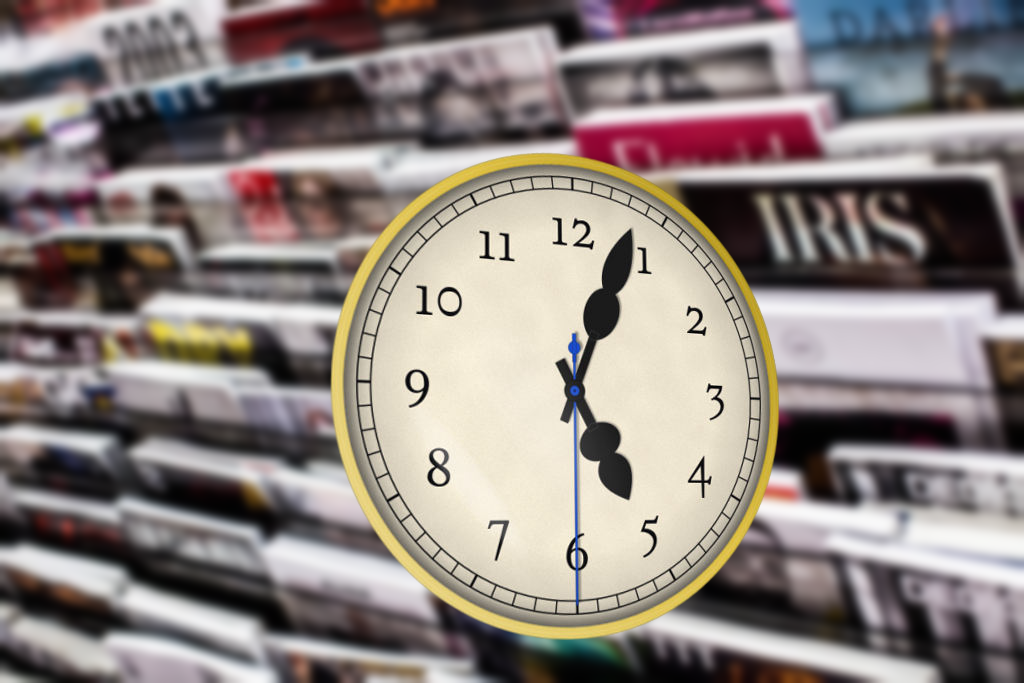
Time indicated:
5h03m30s
